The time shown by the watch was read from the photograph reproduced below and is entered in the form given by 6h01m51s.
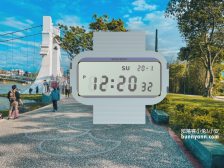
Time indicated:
12h20m32s
